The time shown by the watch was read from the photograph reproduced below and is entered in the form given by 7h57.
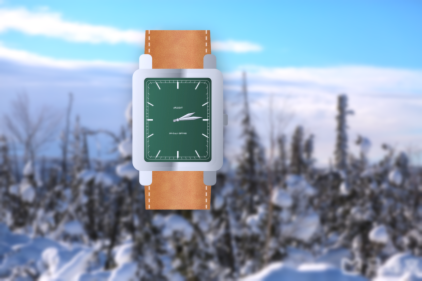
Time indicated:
2h14
